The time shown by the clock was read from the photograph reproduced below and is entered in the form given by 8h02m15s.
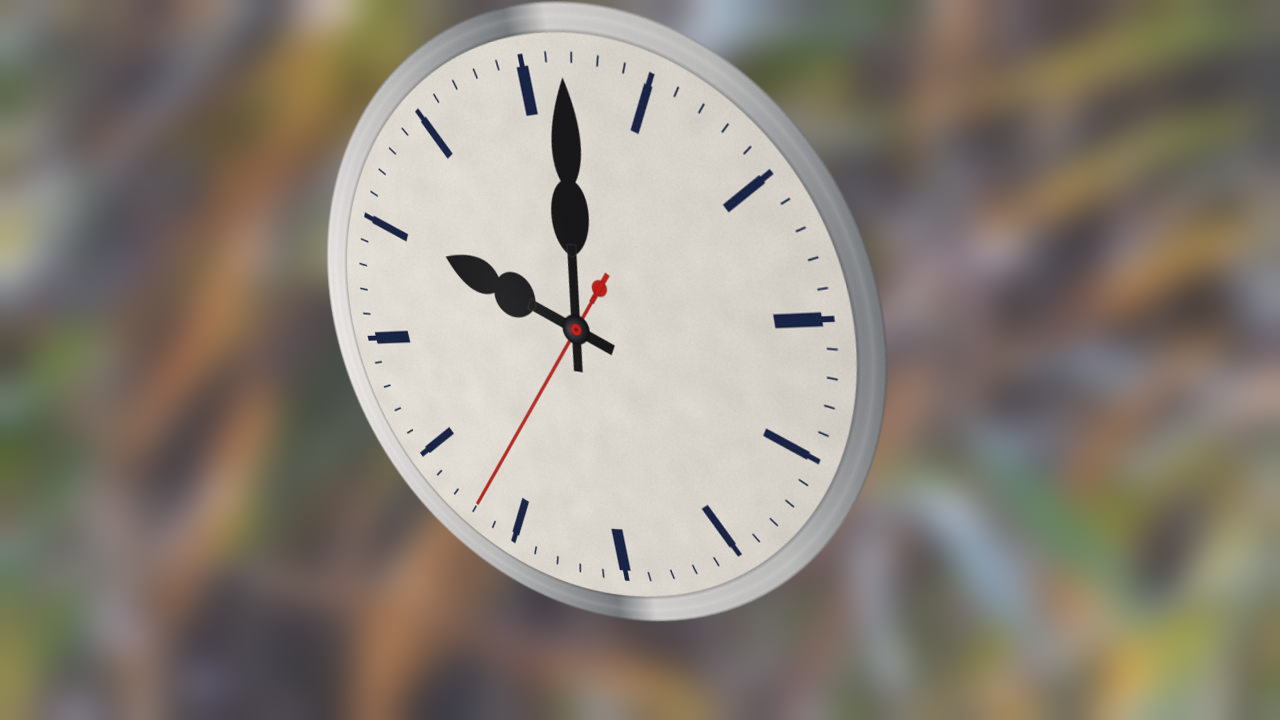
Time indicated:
10h01m37s
